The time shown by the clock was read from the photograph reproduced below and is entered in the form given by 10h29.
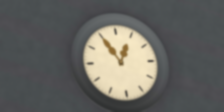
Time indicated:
12h55
